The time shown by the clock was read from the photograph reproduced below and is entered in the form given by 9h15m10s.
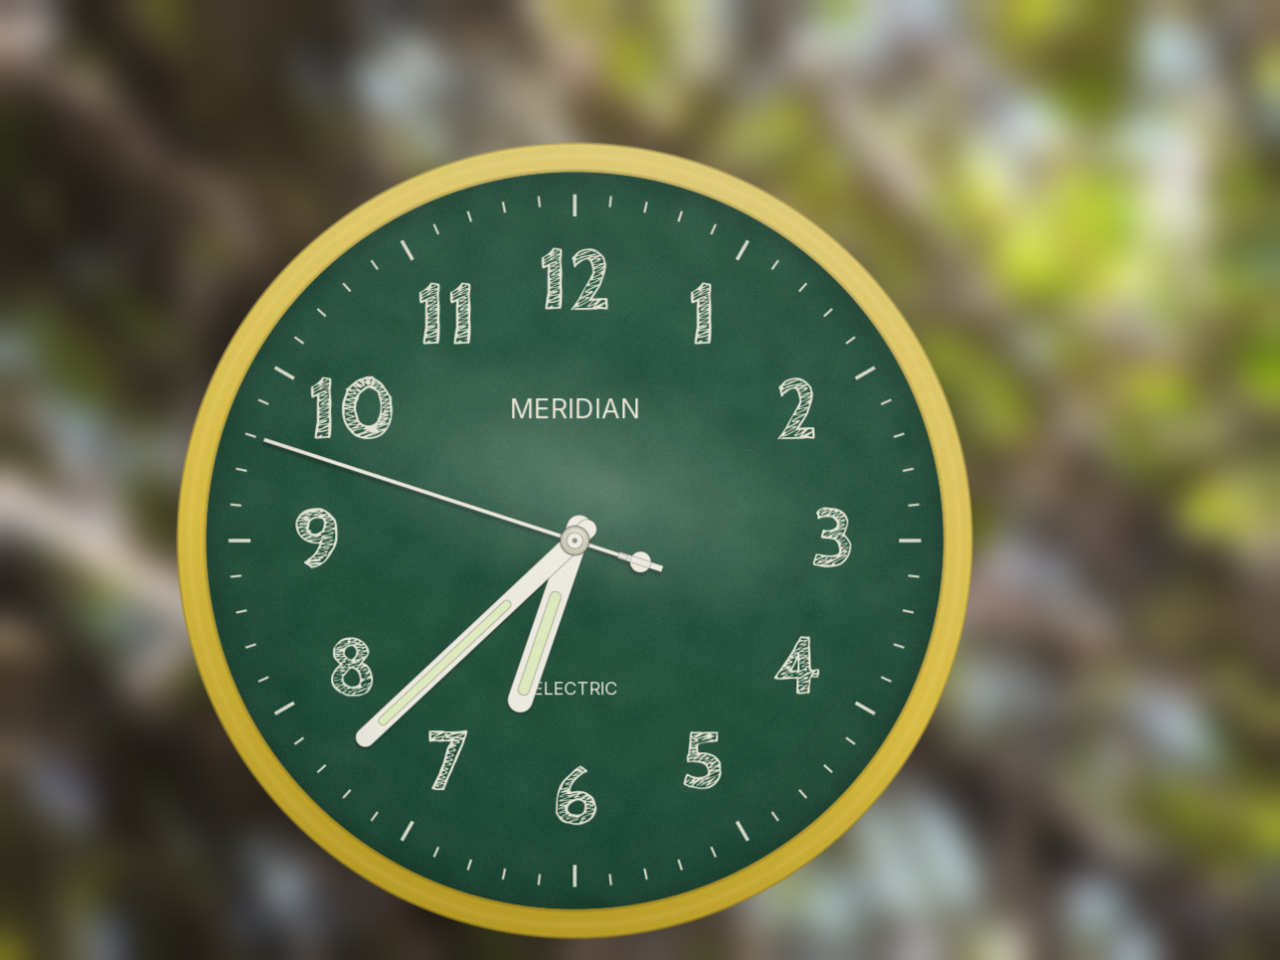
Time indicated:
6h37m48s
